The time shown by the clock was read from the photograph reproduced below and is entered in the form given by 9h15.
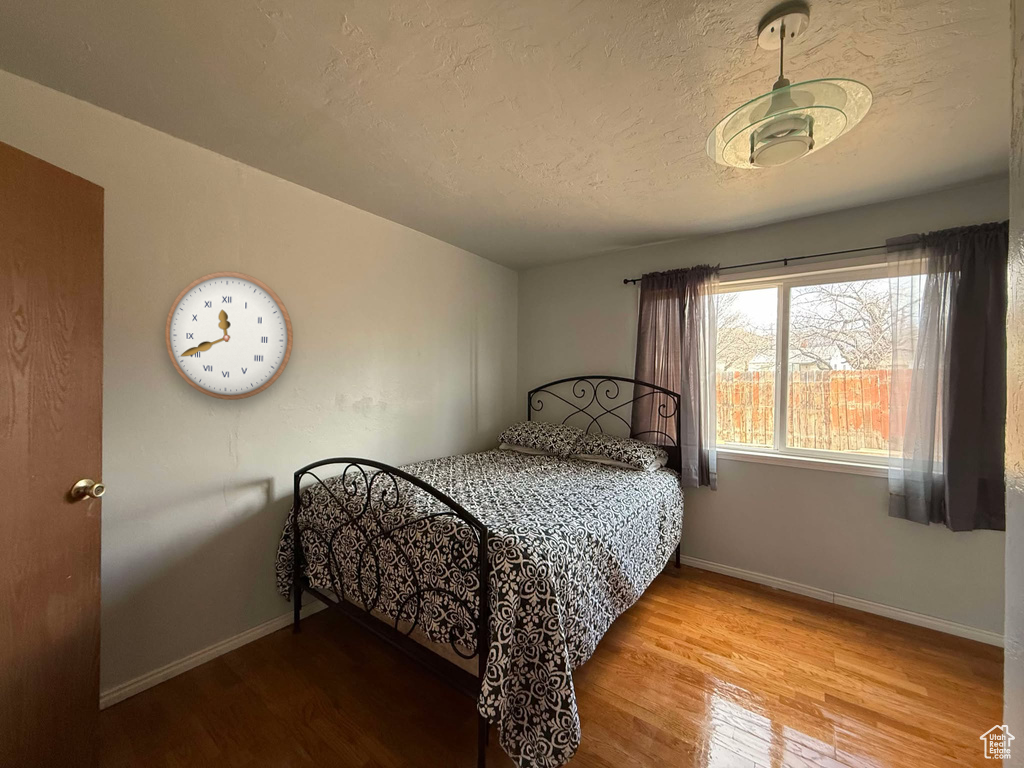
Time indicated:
11h41
